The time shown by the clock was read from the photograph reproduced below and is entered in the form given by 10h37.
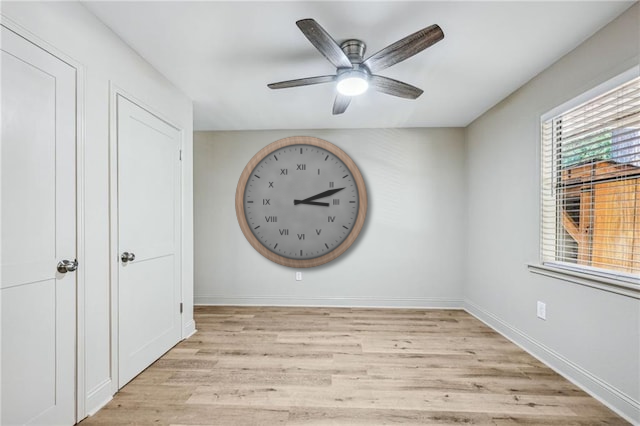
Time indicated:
3h12
